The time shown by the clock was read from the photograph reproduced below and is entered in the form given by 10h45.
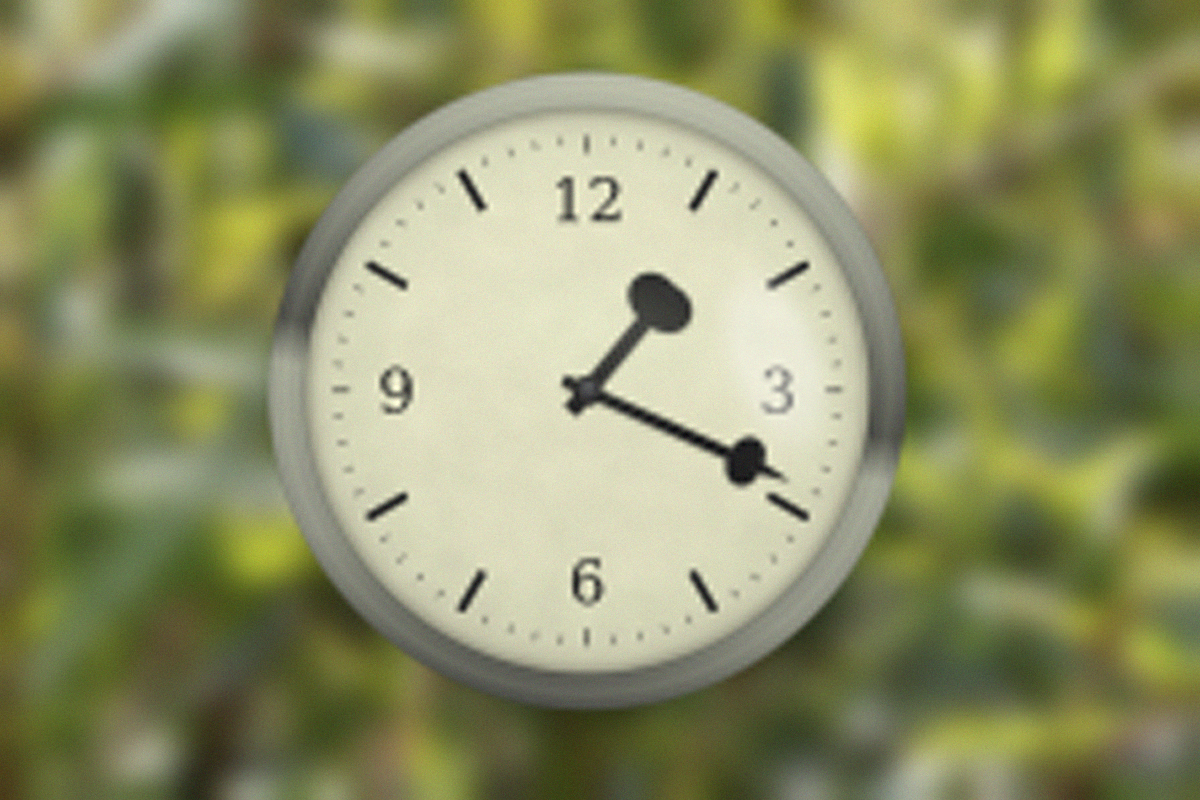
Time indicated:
1h19
